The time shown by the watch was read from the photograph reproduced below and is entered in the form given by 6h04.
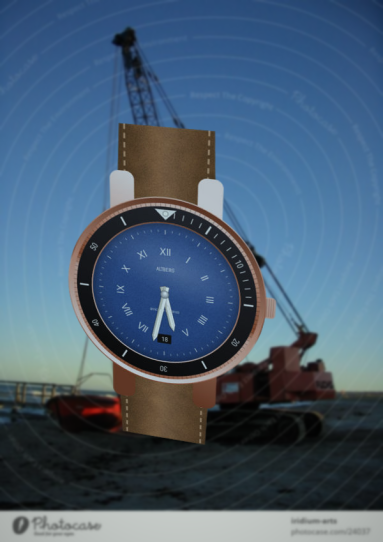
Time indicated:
5h32
